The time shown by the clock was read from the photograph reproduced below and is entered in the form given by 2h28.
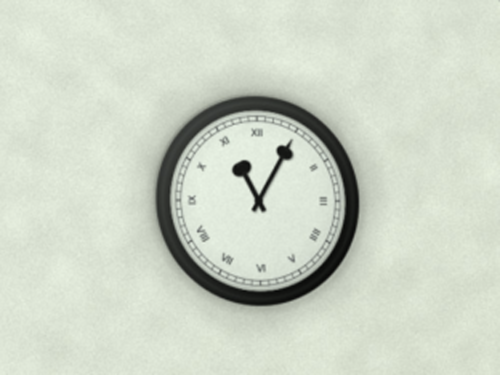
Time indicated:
11h05
